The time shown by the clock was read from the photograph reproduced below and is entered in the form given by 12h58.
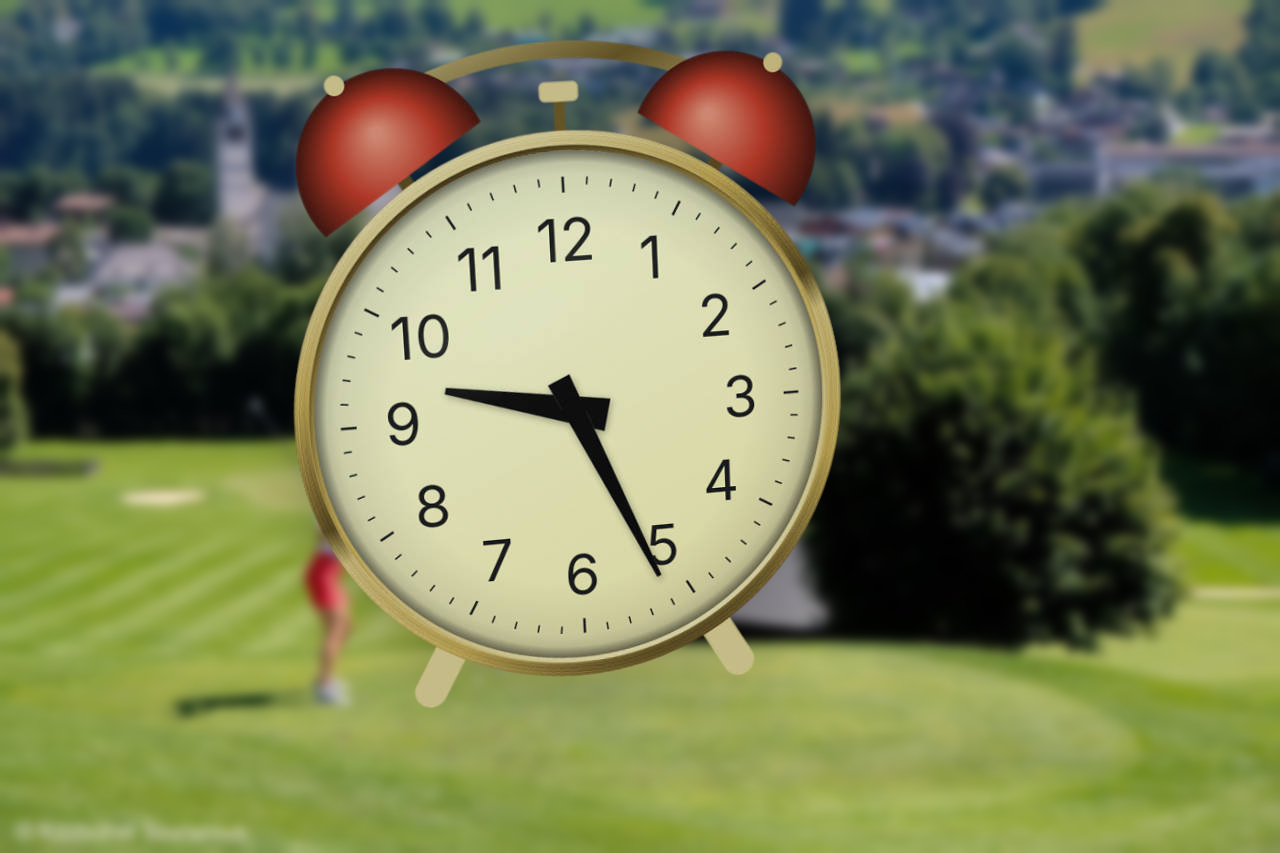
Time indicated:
9h26
